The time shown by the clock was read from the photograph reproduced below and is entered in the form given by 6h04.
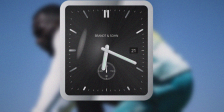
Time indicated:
6h19
